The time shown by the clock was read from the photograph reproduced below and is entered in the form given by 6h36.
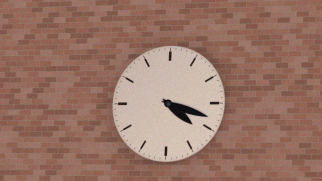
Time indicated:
4h18
